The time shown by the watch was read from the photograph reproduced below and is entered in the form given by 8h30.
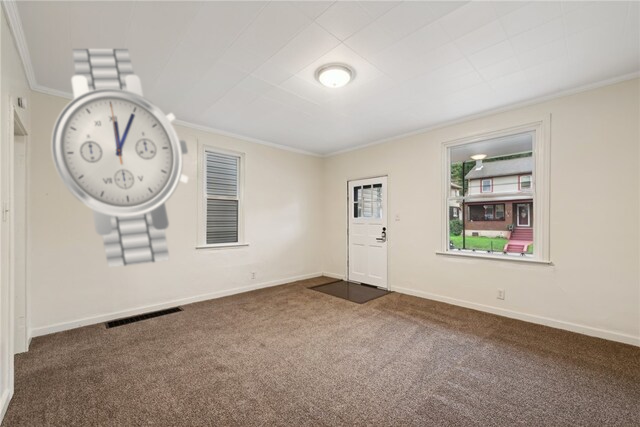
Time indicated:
12h05
